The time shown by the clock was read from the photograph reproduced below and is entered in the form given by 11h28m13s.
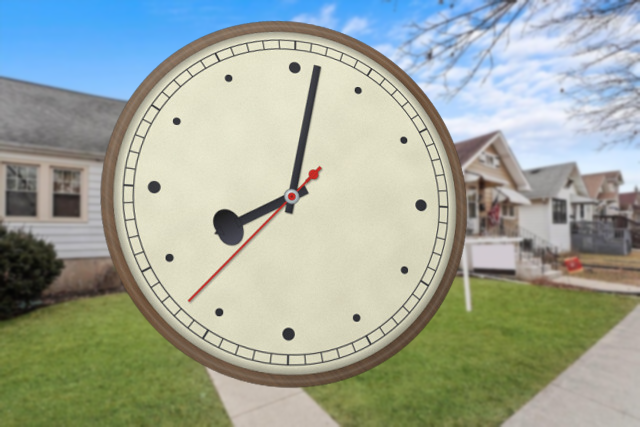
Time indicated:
8h01m37s
